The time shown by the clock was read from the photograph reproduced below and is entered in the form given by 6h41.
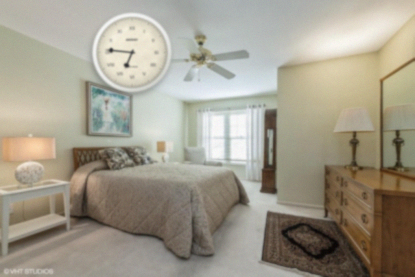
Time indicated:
6h46
